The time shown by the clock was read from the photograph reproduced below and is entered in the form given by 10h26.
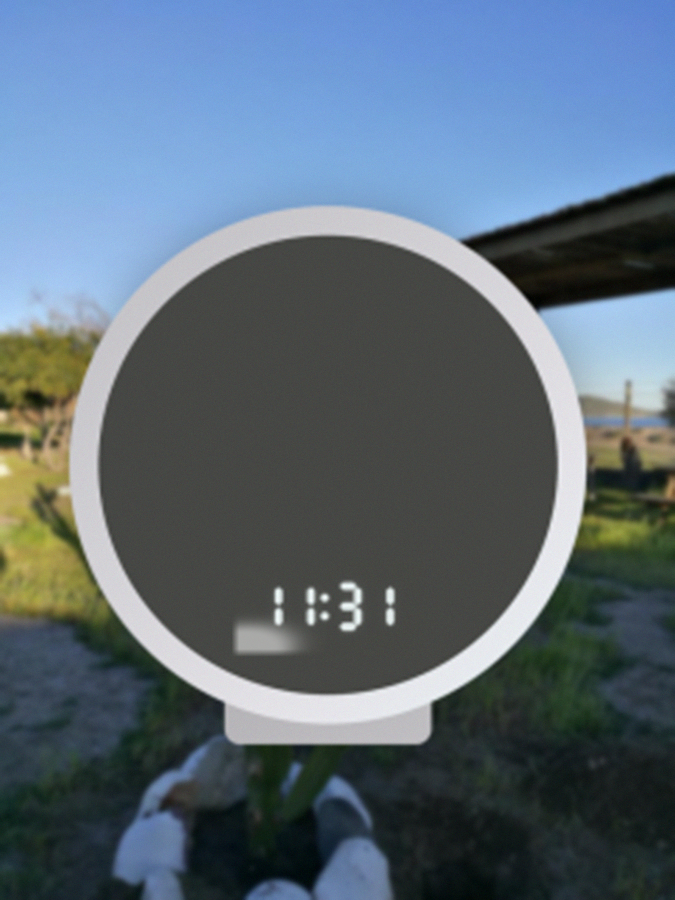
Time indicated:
11h31
